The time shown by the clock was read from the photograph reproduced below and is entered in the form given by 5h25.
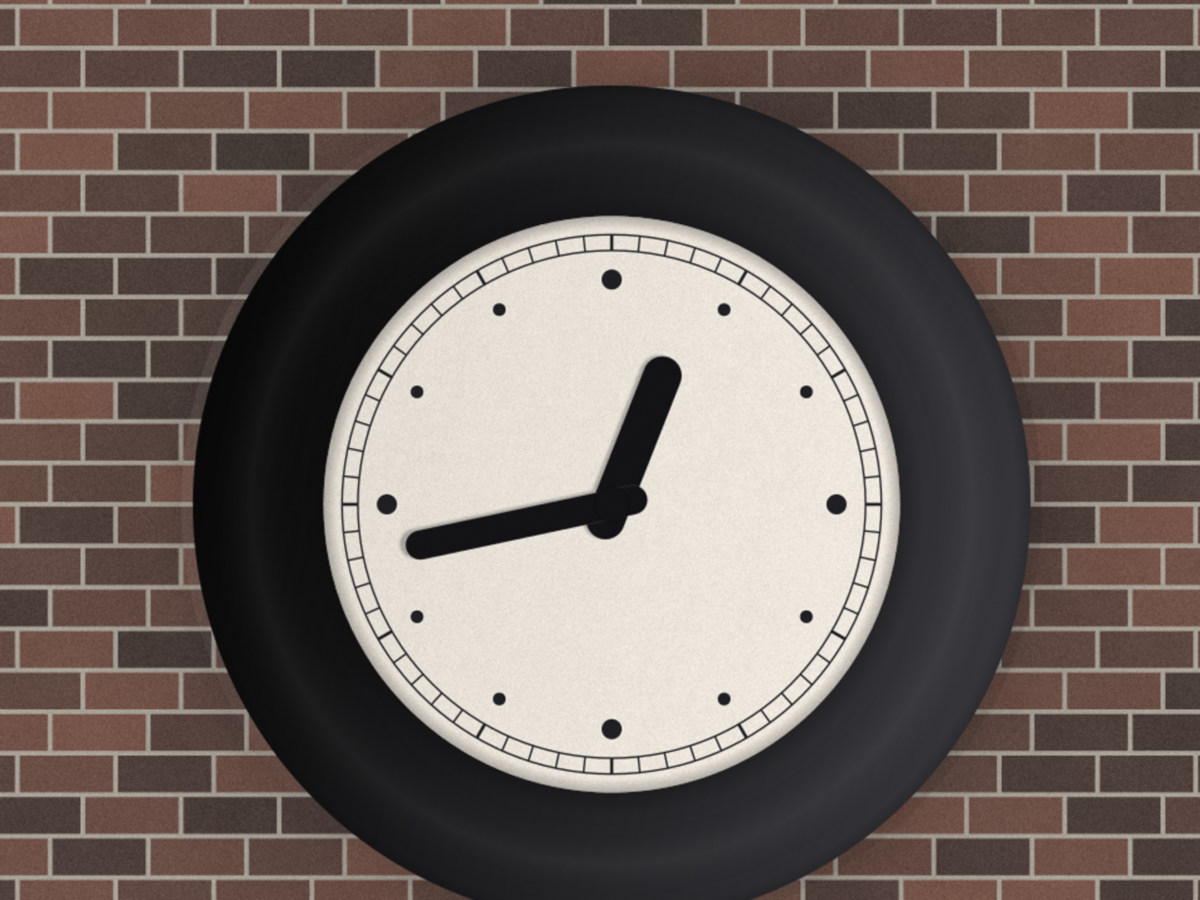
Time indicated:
12h43
